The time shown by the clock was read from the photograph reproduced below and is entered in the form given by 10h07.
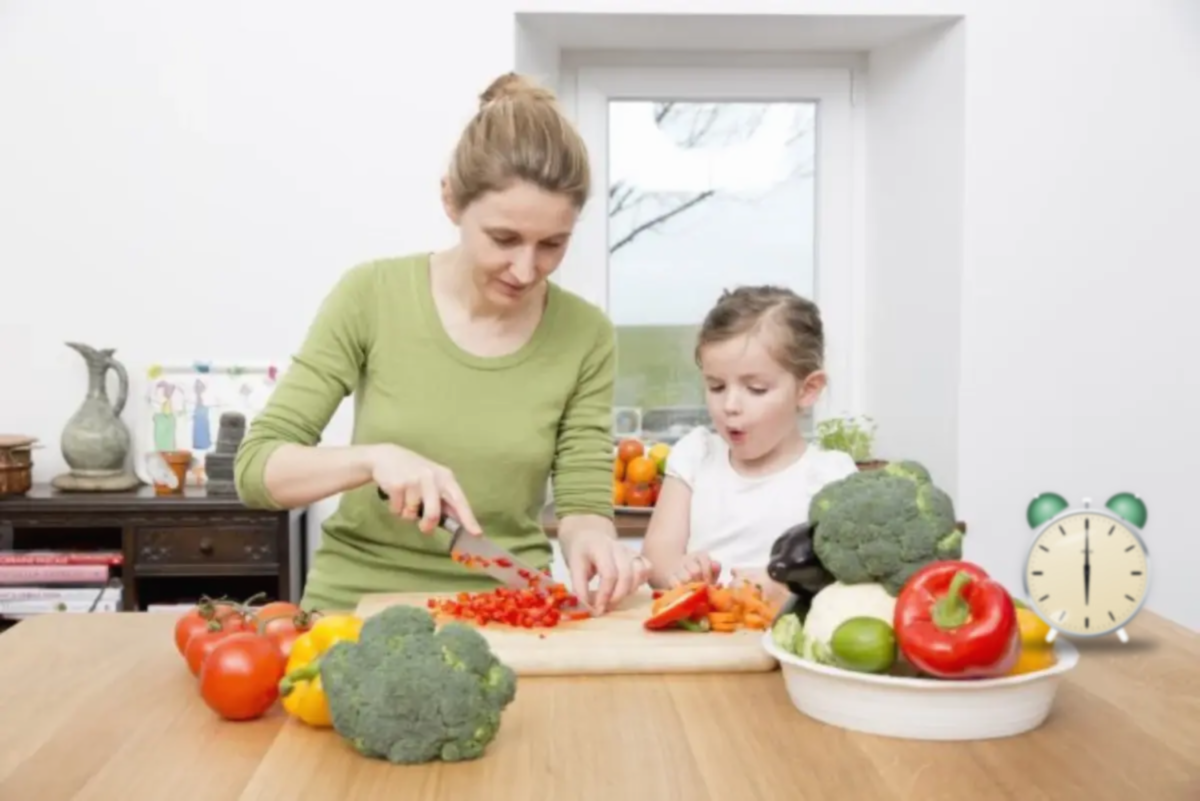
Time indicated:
6h00
